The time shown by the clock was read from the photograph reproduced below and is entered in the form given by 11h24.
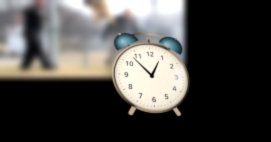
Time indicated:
12h53
